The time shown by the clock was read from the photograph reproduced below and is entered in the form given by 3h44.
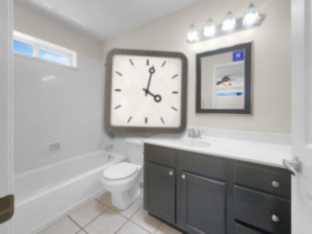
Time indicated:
4h02
